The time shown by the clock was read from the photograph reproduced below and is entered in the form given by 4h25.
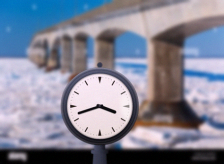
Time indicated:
3h42
